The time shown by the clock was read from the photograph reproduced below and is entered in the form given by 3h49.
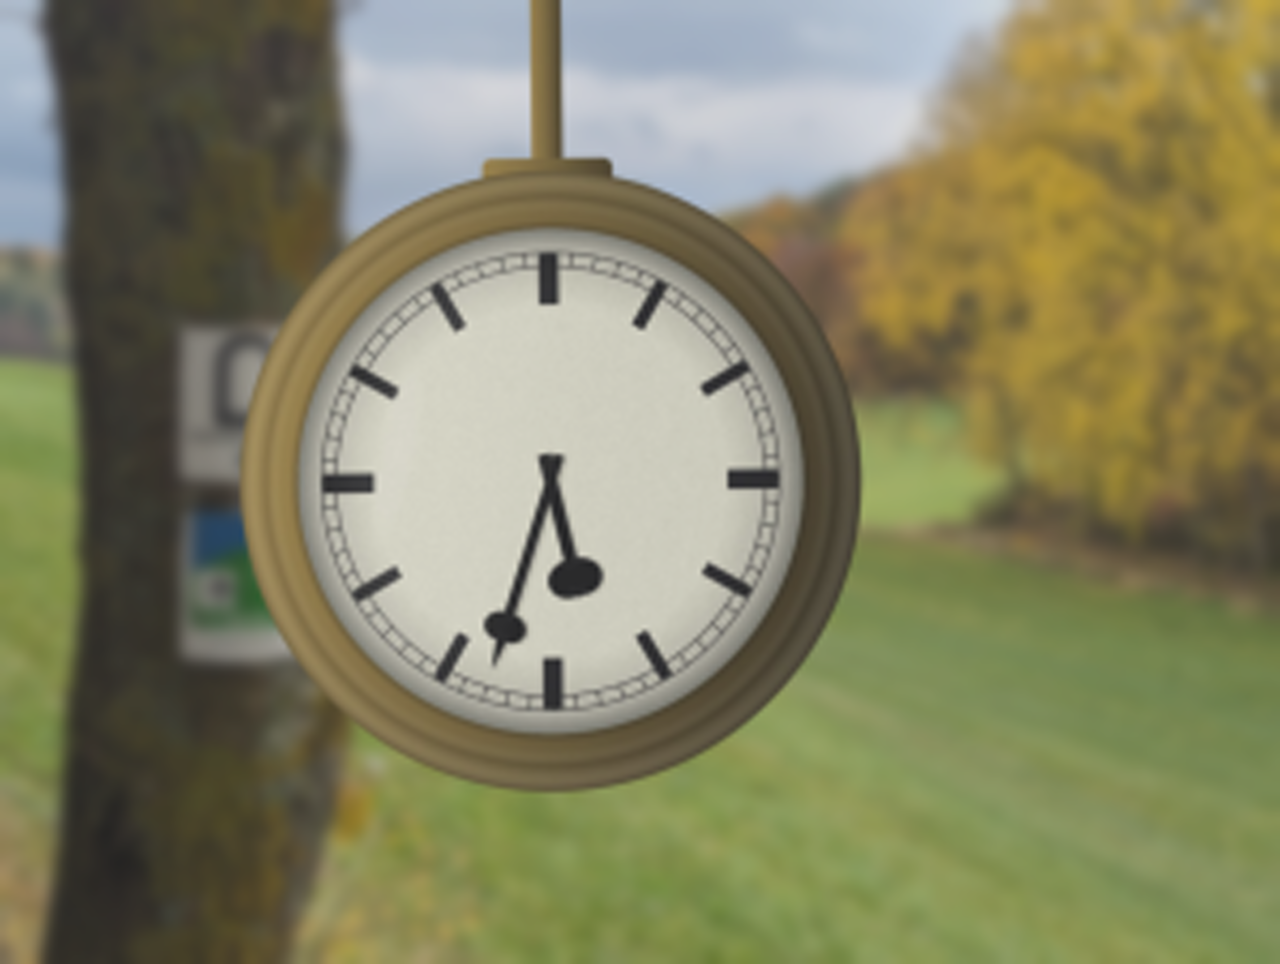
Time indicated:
5h33
